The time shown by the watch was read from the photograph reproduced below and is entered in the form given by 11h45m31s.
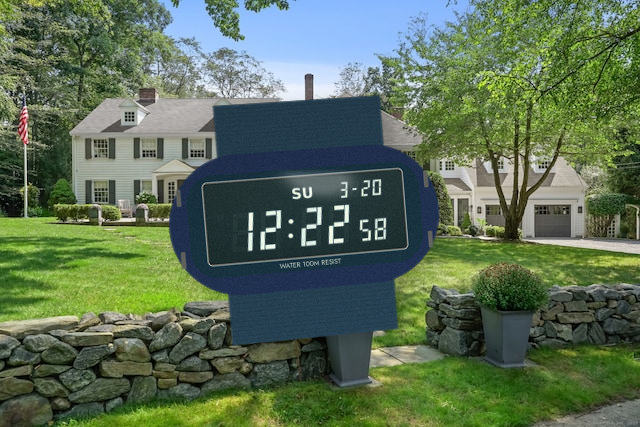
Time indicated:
12h22m58s
